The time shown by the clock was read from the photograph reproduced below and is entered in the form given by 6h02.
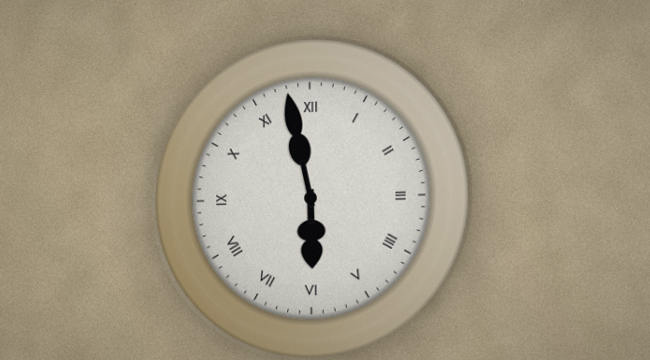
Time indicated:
5h58
